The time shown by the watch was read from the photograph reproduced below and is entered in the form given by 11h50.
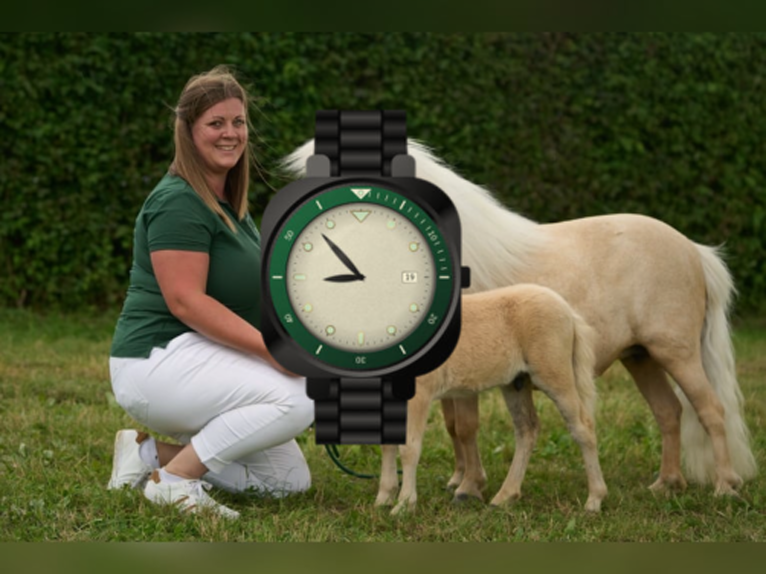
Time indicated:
8h53
